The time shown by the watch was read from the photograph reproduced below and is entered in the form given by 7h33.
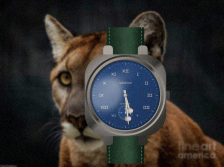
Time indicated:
5h29
